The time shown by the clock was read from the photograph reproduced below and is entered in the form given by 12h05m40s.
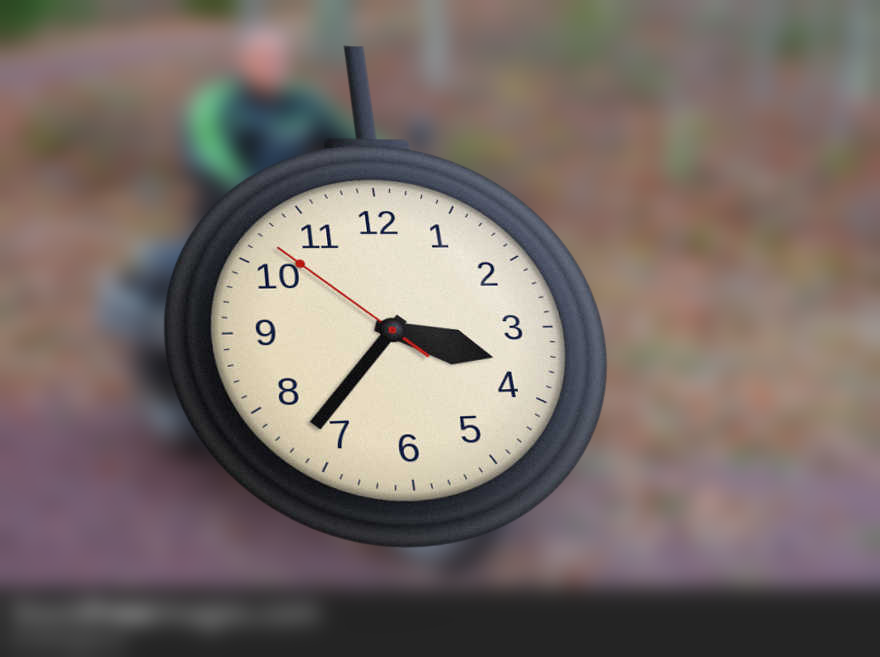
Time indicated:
3h36m52s
